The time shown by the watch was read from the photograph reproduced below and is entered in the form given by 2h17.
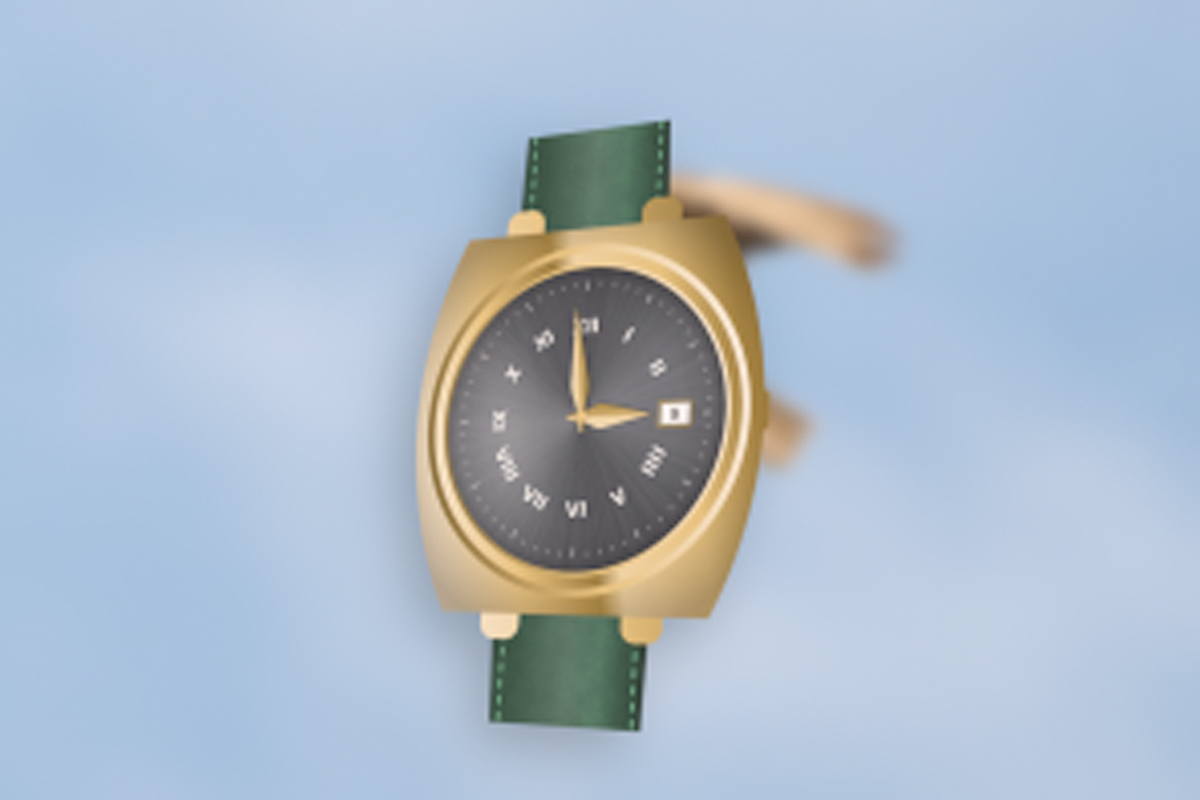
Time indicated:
2h59
